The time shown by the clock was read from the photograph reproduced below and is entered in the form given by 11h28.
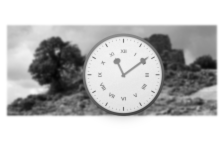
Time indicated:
11h09
